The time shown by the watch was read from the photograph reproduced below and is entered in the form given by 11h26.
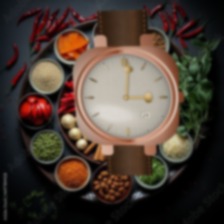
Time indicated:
3h01
